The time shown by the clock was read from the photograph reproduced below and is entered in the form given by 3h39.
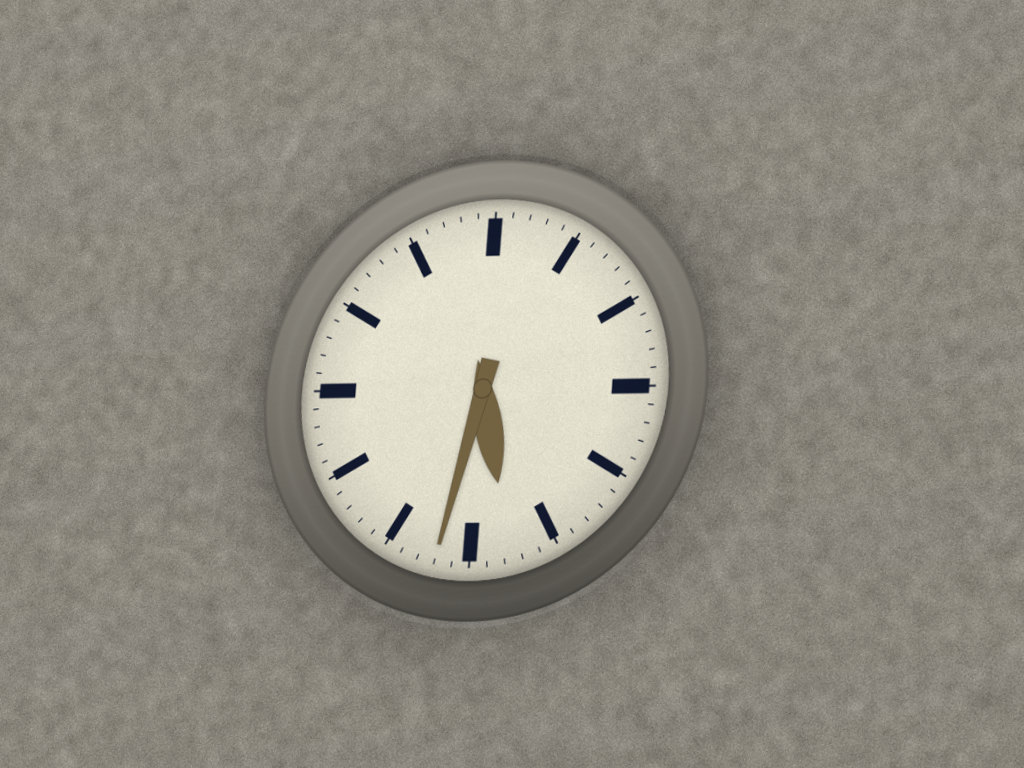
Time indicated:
5h32
